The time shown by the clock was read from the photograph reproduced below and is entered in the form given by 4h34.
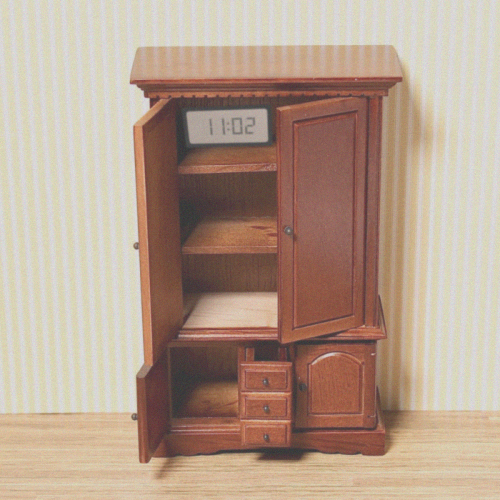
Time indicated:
11h02
